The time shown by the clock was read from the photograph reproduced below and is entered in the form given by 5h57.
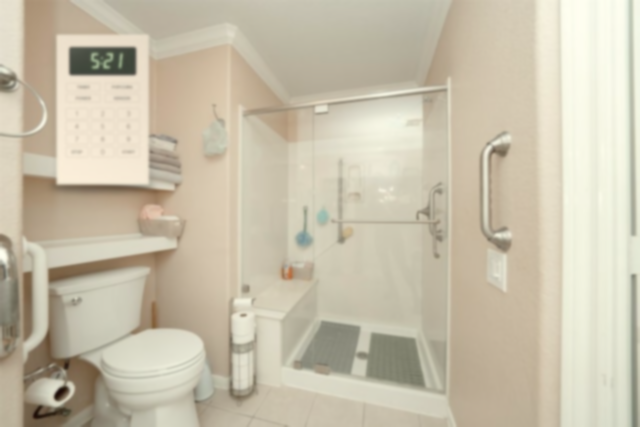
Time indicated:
5h21
